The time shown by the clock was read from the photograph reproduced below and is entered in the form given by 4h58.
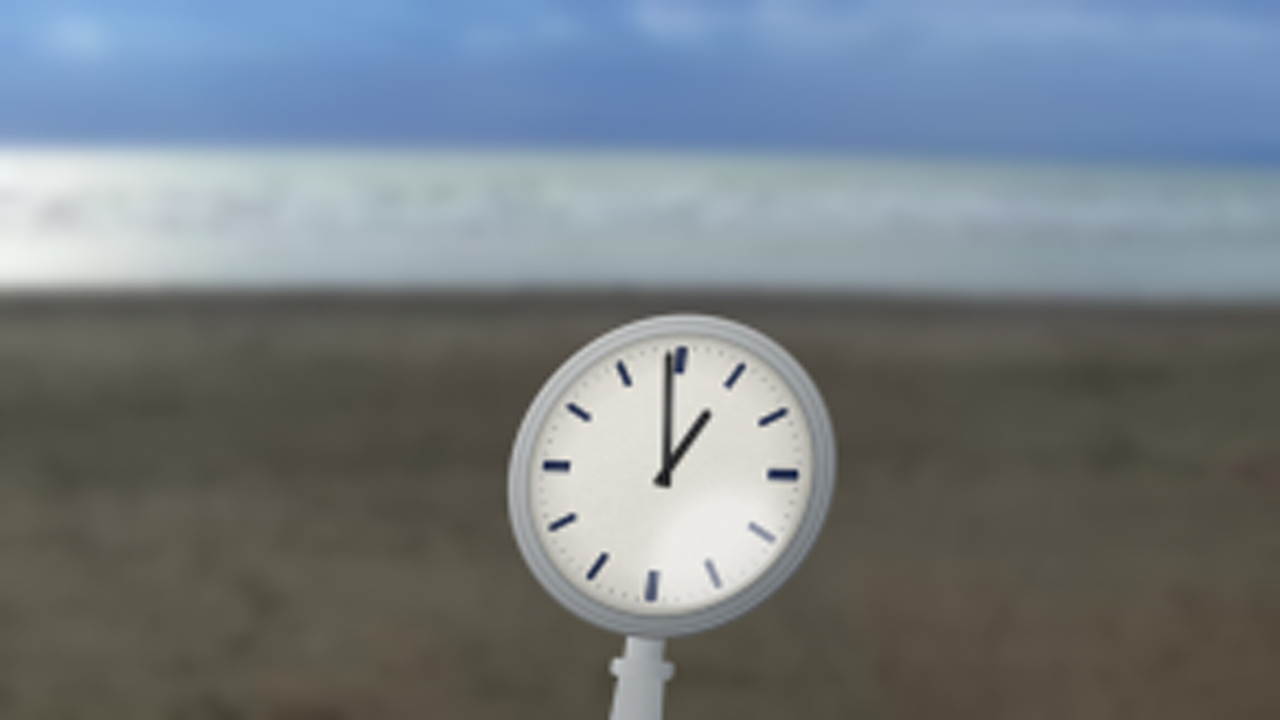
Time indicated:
12h59
